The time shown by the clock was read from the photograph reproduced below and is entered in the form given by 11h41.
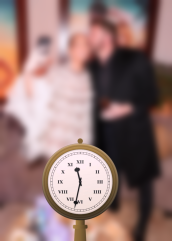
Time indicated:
11h32
